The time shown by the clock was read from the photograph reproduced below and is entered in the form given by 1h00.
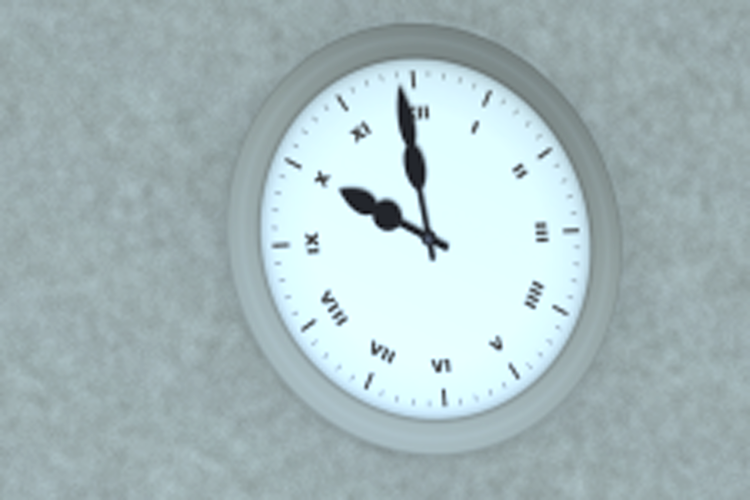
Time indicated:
9h59
